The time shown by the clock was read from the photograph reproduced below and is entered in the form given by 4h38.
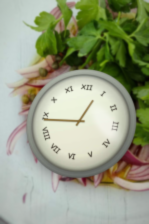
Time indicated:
12h44
